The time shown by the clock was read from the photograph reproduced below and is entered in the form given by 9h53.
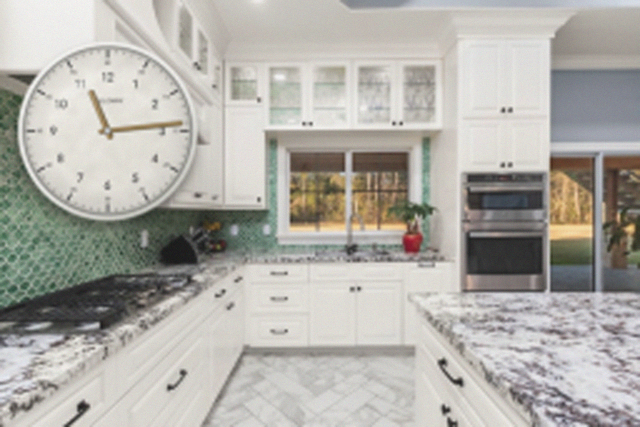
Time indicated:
11h14
